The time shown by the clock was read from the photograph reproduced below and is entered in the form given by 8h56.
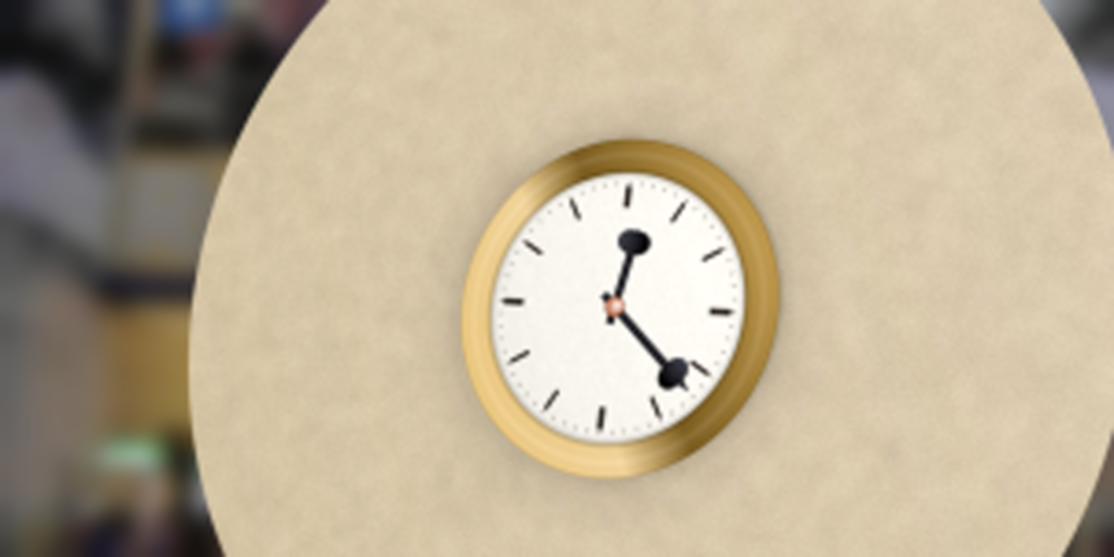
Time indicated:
12h22
